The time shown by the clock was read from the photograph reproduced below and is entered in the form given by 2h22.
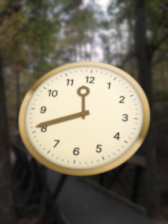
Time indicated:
11h41
